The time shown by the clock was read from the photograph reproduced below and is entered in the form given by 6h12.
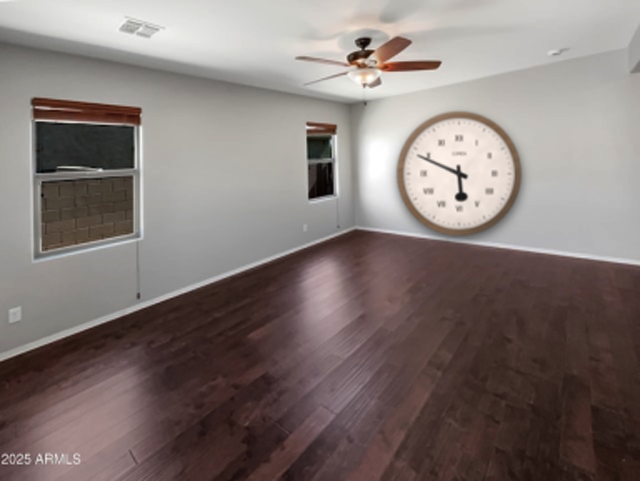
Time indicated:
5h49
